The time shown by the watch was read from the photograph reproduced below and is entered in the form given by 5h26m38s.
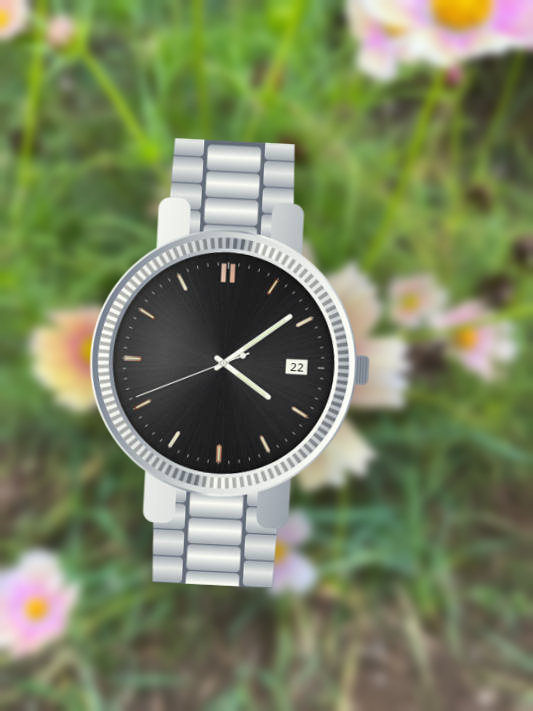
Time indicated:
4h08m41s
